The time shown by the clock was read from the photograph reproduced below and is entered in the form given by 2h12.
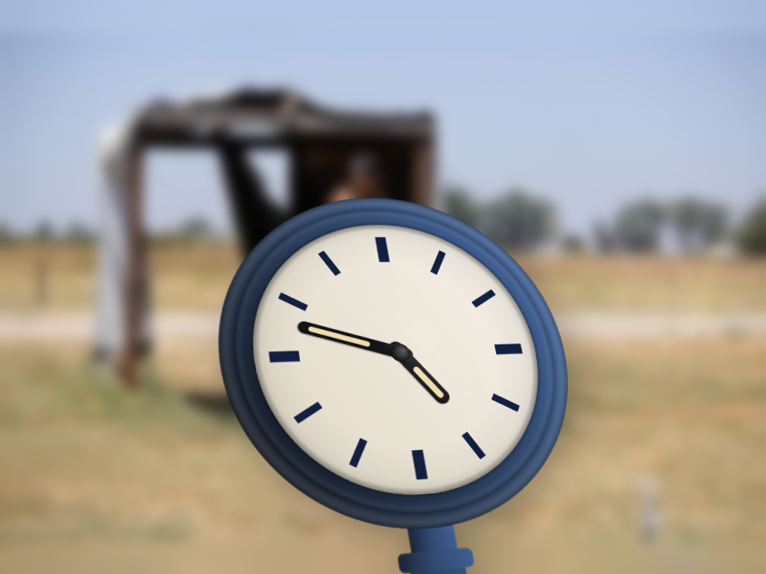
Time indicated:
4h48
